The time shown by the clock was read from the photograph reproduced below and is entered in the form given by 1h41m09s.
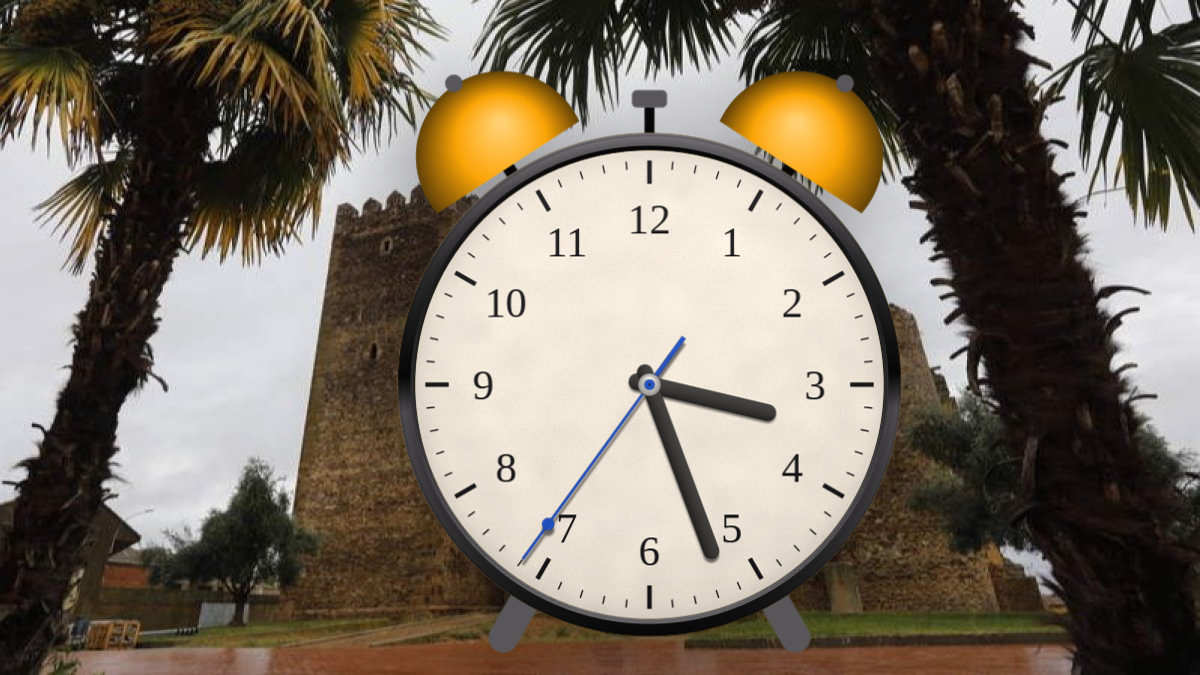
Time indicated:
3h26m36s
